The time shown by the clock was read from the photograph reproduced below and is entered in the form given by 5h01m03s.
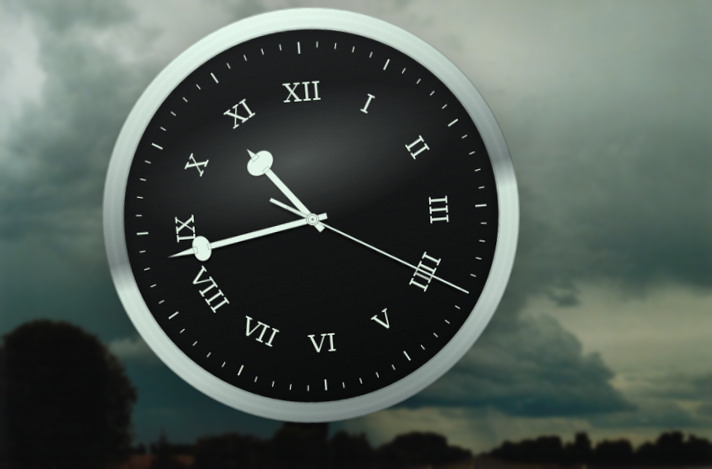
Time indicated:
10h43m20s
